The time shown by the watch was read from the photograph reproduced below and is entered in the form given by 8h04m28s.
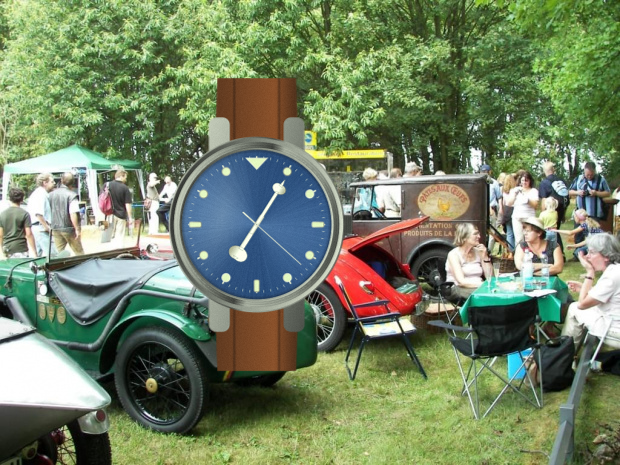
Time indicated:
7h05m22s
